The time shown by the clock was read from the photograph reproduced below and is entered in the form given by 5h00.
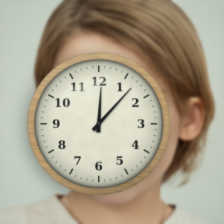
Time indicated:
12h07
